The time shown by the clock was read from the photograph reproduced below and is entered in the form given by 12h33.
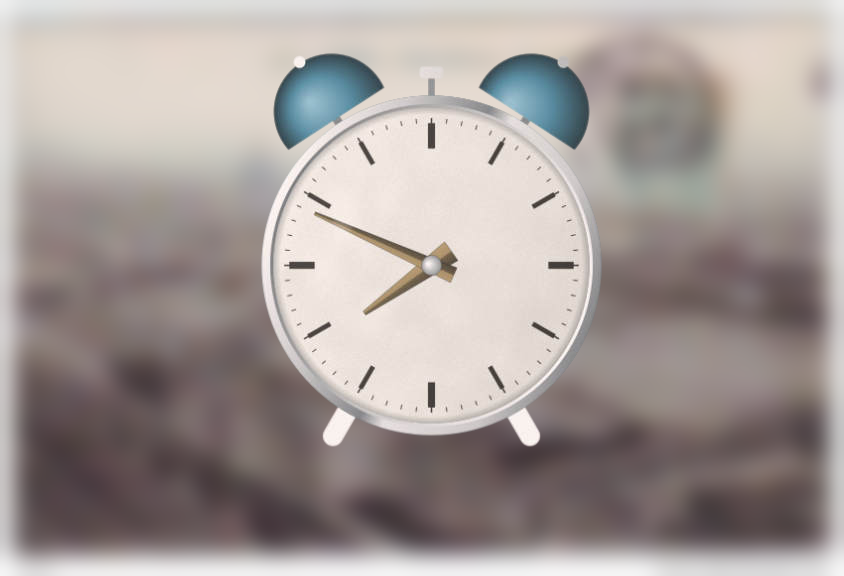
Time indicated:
7h49
